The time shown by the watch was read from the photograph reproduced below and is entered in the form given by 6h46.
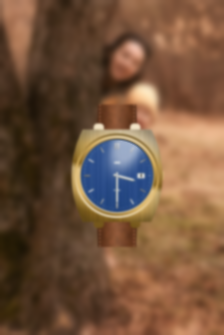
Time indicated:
3h30
